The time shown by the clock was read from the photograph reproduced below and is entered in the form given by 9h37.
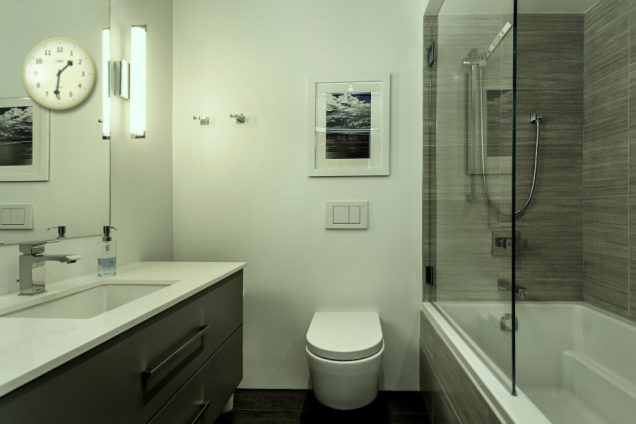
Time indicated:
1h31
